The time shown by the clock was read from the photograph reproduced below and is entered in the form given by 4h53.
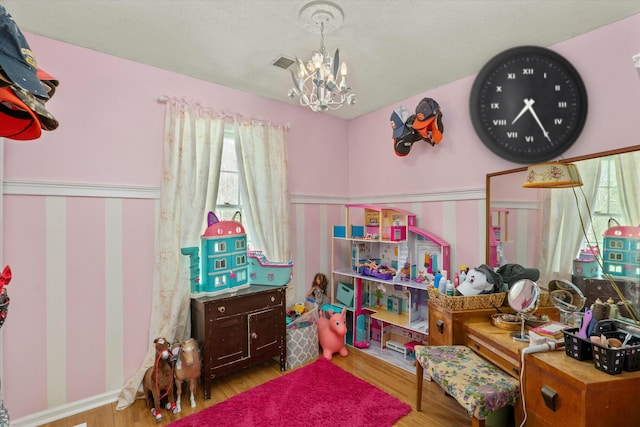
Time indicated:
7h25
